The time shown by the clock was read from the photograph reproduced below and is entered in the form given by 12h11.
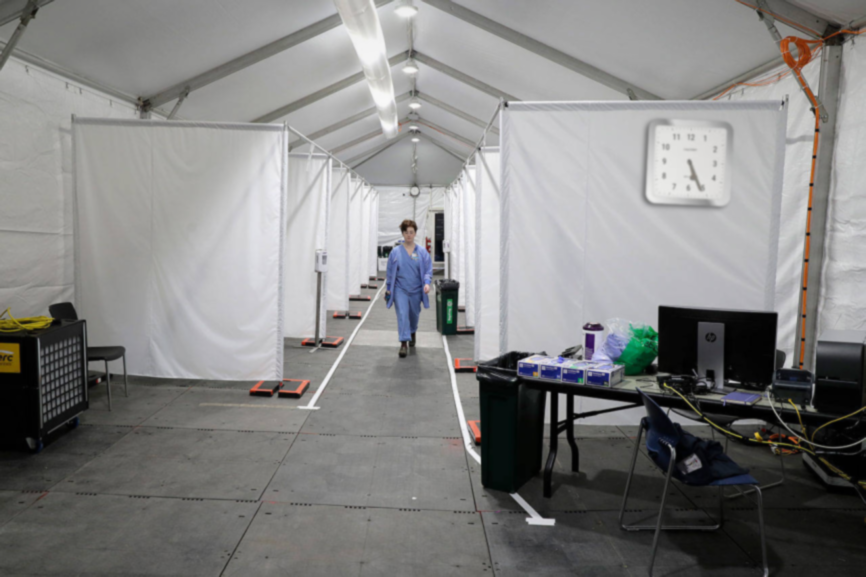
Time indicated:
5h26
